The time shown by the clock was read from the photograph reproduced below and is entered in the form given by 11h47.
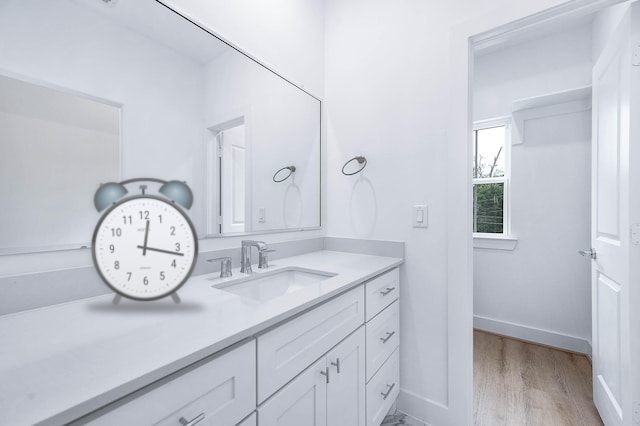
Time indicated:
12h17
